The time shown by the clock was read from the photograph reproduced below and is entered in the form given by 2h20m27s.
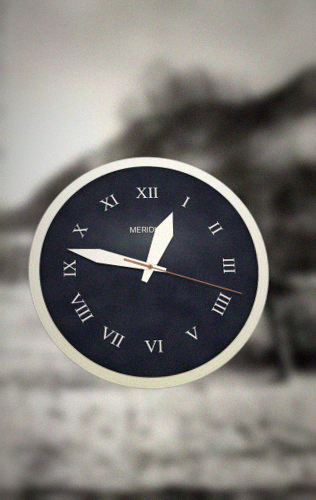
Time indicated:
12h47m18s
